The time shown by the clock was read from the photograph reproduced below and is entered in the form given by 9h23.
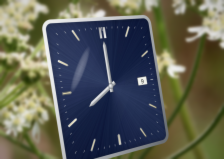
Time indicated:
8h00
